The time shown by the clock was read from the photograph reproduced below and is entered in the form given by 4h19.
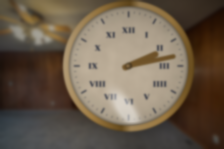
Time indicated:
2h13
